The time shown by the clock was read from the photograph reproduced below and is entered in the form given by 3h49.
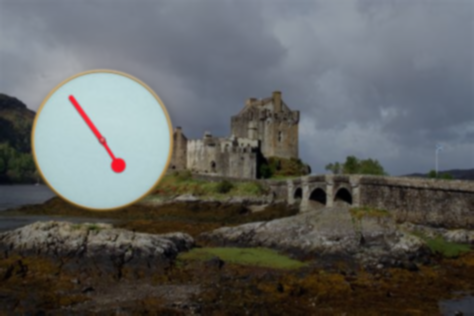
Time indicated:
4h54
